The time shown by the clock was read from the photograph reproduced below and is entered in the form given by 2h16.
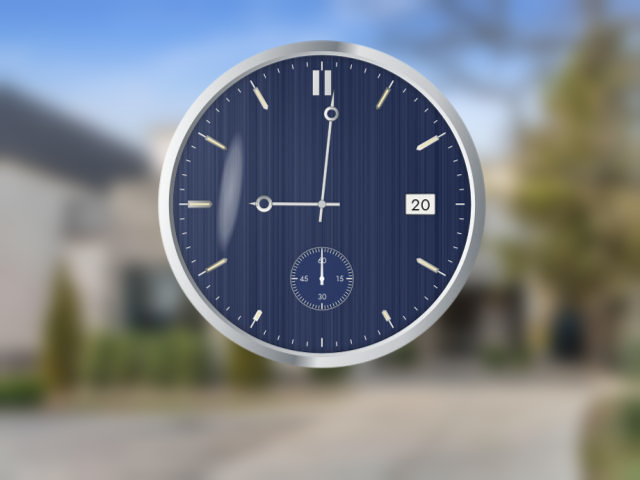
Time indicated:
9h01
